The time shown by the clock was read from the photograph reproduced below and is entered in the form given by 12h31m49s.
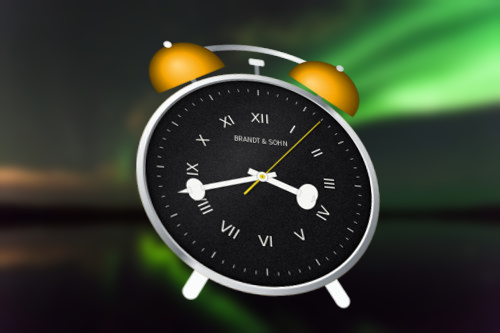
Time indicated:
3h42m07s
